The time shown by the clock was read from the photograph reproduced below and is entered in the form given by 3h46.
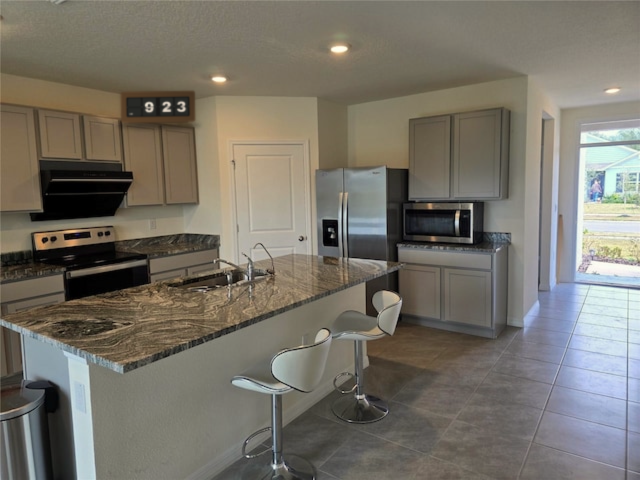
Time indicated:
9h23
